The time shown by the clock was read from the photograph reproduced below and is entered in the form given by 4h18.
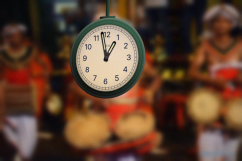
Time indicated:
12h58
